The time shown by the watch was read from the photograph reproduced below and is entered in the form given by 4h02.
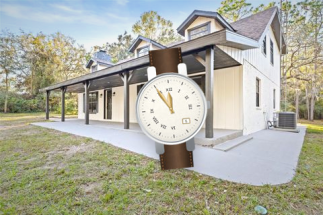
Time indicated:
11h55
